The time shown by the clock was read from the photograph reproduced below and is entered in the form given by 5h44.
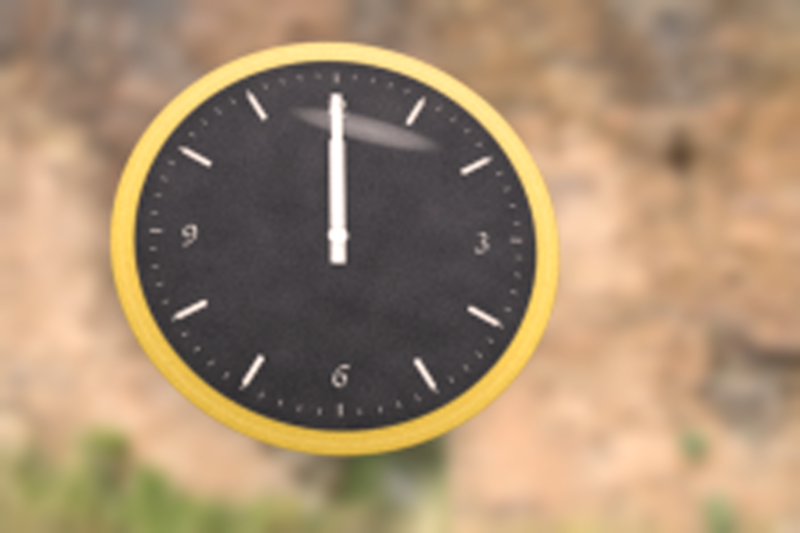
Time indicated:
12h00
